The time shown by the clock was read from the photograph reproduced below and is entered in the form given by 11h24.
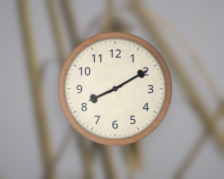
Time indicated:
8h10
